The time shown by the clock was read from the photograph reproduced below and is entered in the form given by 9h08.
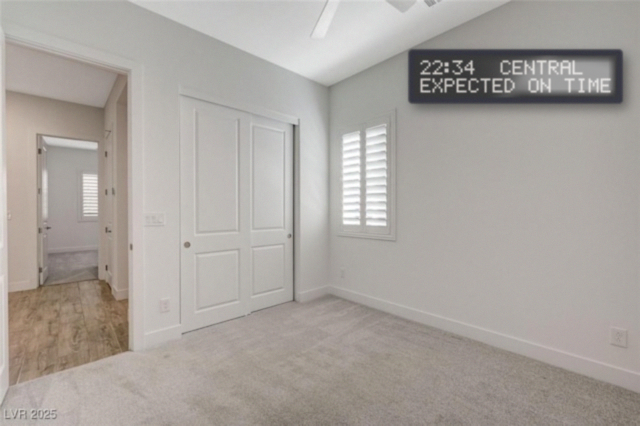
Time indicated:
22h34
